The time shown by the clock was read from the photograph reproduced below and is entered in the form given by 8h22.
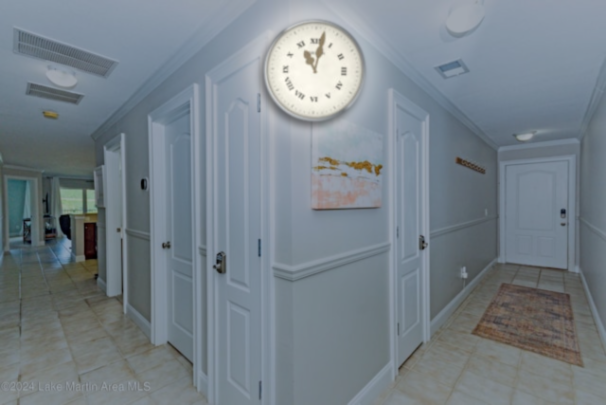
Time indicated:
11h02
